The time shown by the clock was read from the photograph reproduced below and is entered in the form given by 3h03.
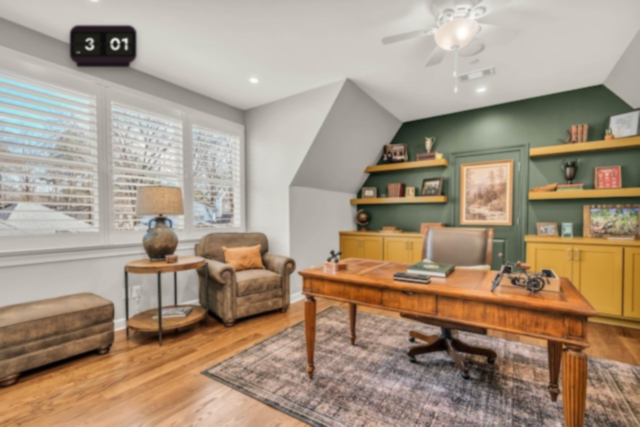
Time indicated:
3h01
